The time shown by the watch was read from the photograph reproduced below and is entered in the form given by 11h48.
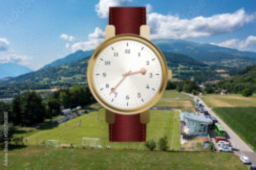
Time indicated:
2h37
